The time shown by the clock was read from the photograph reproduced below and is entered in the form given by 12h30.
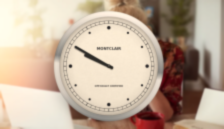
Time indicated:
9h50
